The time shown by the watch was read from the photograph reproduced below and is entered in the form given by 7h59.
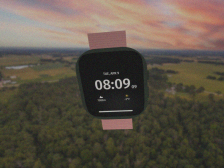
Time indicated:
8h09
